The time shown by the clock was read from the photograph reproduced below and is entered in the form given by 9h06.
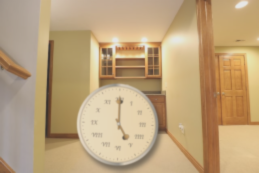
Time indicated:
5h00
